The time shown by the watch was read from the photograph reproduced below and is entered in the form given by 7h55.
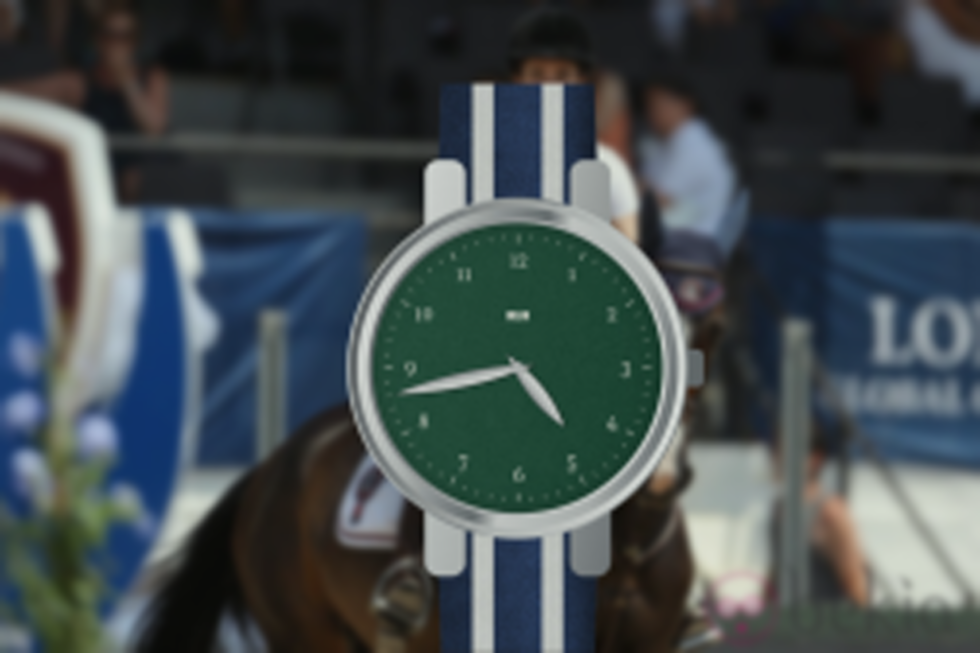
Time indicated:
4h43
